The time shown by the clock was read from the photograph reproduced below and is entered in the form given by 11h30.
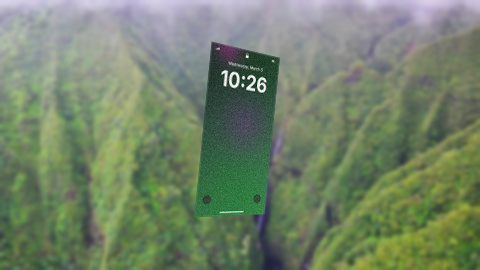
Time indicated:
10h26
